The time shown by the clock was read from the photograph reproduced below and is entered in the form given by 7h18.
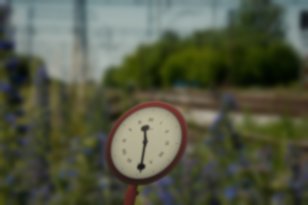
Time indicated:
11h29
